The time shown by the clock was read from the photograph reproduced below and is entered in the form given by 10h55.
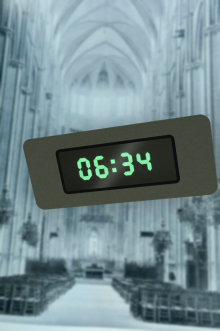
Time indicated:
6h34
